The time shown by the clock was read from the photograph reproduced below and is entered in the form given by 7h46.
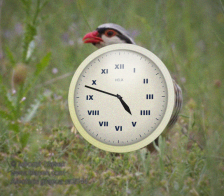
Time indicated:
4h48
